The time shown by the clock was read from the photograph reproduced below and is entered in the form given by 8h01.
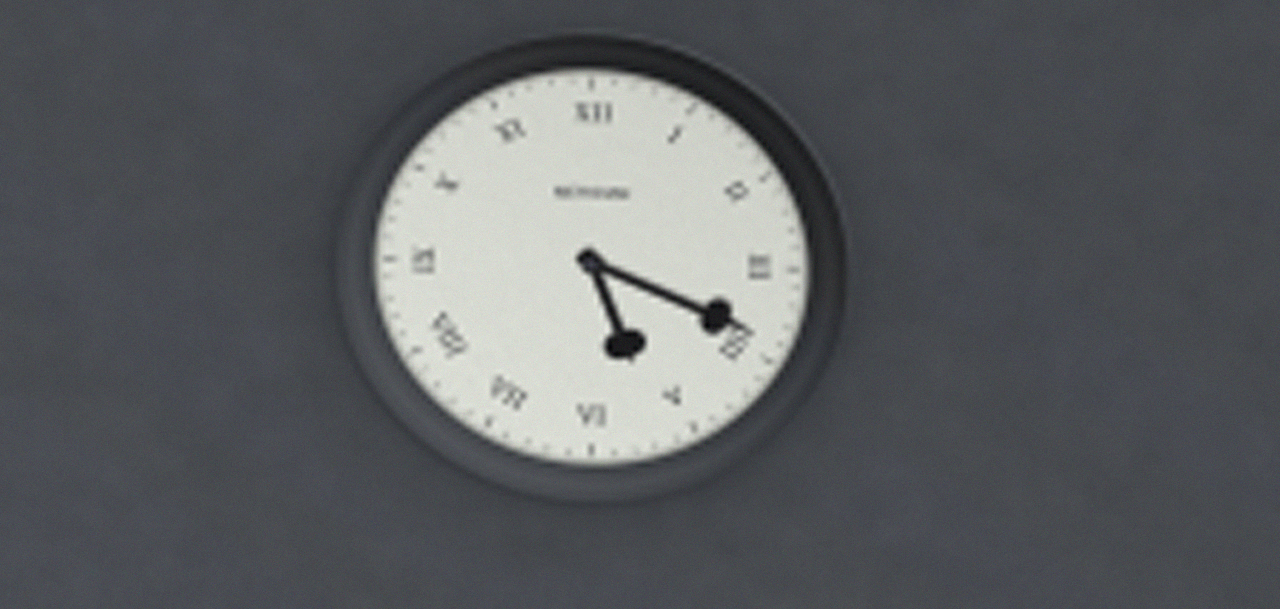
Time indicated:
5h19
